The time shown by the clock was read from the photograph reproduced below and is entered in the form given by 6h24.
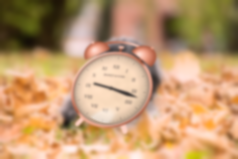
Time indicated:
9h17
